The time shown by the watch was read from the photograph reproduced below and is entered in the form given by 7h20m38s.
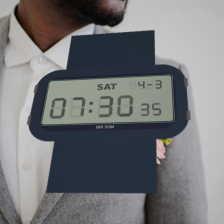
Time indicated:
7h30m35s
